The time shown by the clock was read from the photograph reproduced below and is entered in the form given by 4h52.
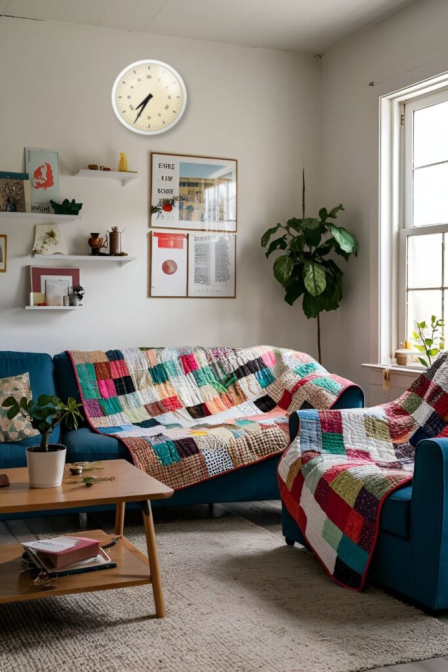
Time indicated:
7h35
